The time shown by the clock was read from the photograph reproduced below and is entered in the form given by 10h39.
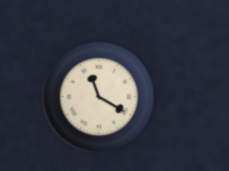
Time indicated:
11h20
